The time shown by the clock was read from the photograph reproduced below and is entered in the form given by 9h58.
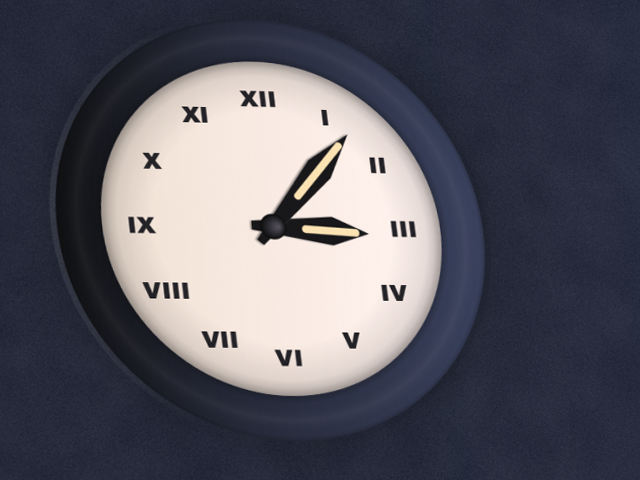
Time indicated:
3h07
